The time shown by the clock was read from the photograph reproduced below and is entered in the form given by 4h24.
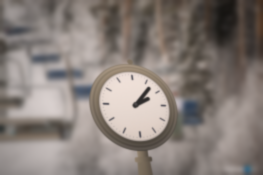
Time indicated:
2h07
